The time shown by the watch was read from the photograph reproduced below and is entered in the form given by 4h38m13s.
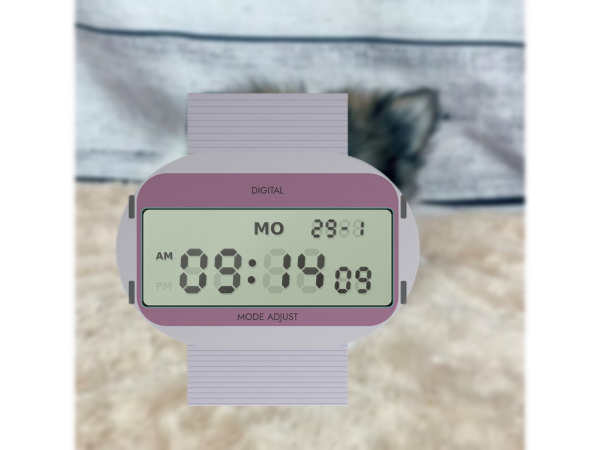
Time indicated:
9h14m09s
